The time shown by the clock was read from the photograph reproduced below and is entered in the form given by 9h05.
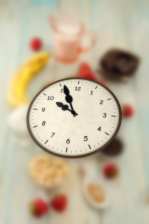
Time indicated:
9h56
